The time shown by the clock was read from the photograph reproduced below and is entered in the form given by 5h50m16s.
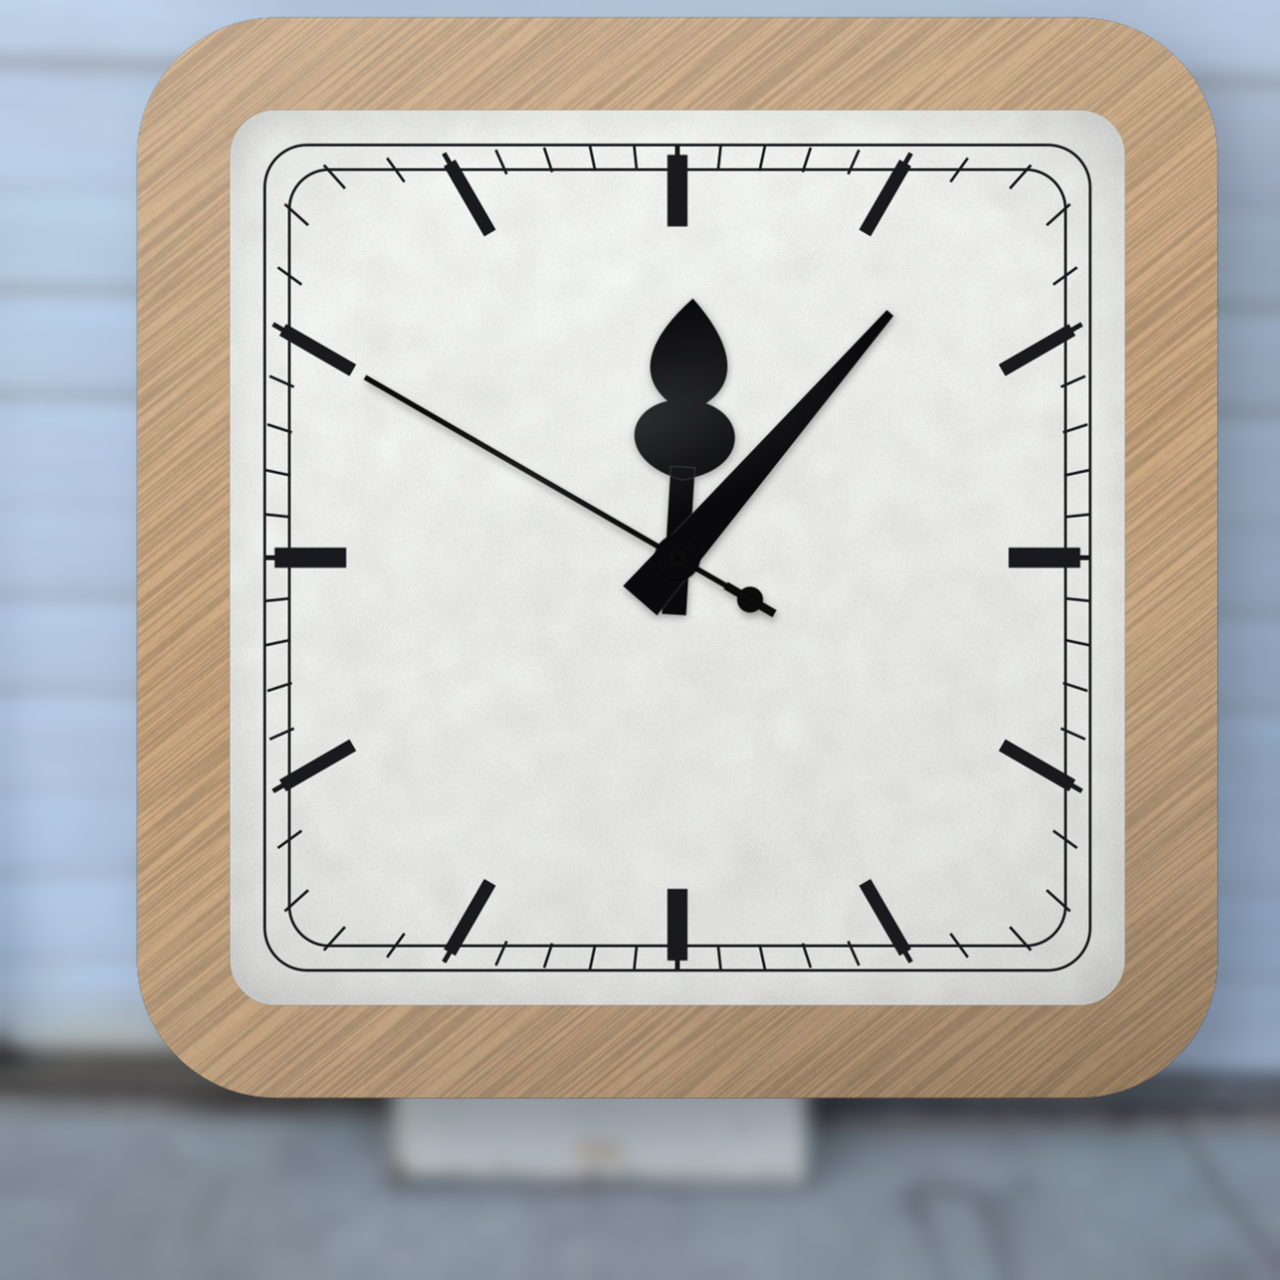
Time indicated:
12h06m50s
